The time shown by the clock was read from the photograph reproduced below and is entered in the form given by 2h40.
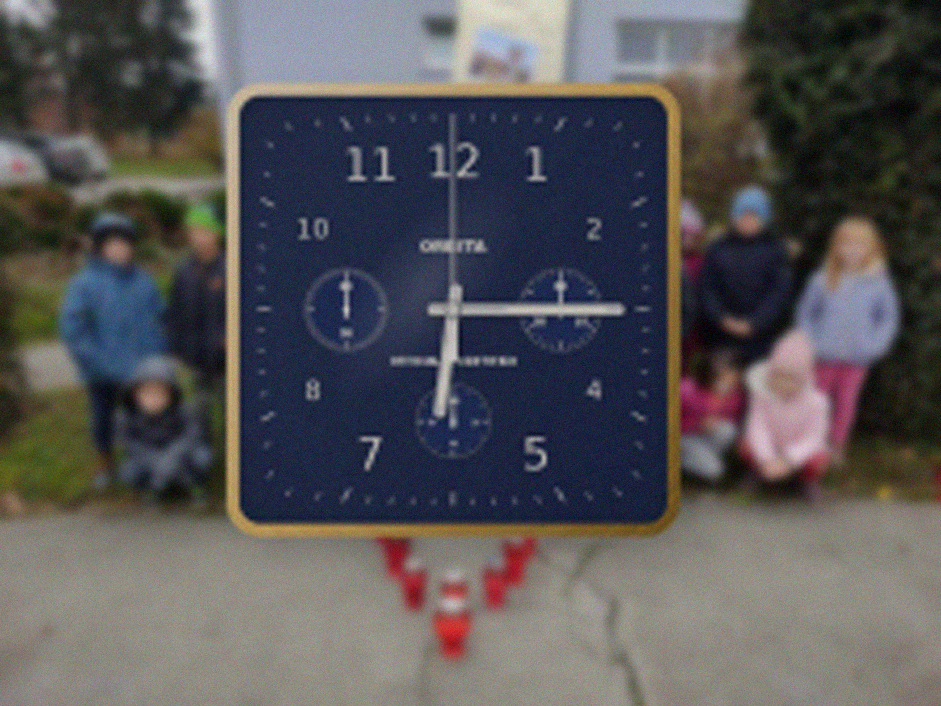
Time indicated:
6h15
